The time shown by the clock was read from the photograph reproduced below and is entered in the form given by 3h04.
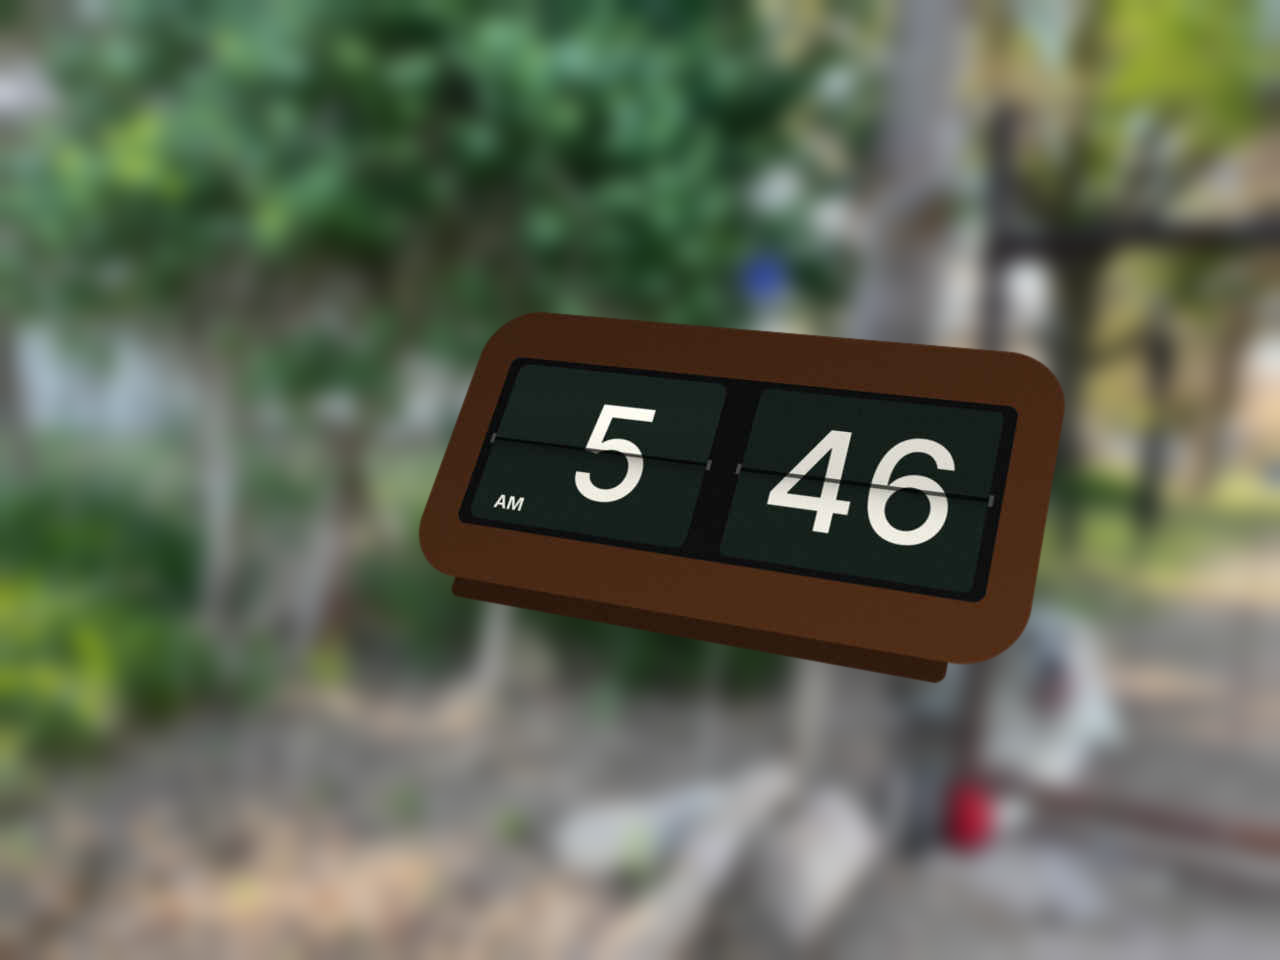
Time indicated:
5h46
